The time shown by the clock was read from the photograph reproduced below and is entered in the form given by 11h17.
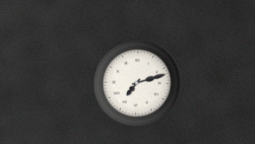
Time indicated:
7h12
